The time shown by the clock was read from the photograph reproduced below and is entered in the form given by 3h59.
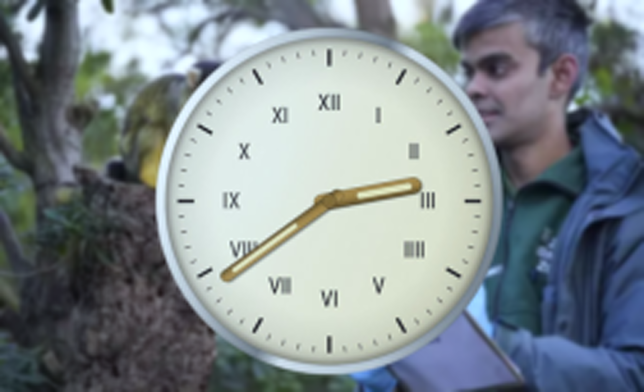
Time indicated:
2h39
